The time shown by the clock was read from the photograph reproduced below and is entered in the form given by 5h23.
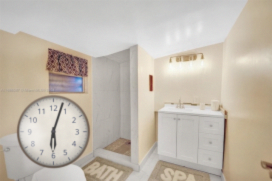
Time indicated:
6h03
